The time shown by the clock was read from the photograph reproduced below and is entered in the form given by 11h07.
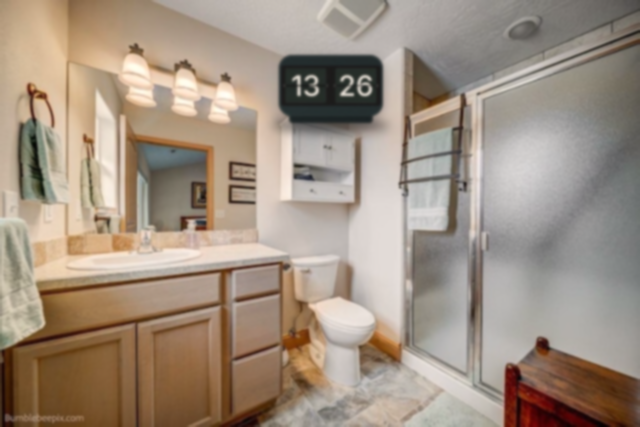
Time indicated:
13h26
